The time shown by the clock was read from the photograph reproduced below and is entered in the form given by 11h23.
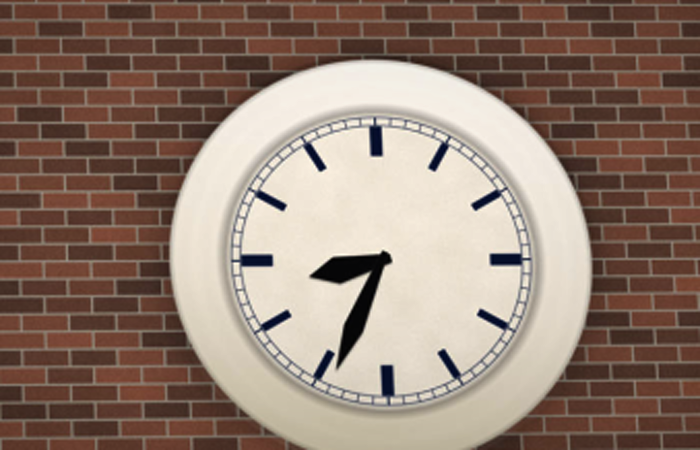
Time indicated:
8h34
